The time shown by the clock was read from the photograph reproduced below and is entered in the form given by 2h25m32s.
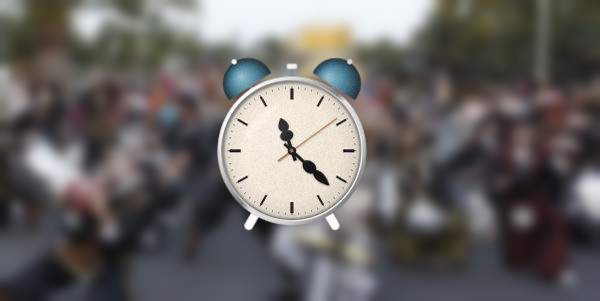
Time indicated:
11h22m09s
